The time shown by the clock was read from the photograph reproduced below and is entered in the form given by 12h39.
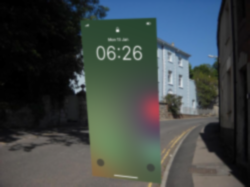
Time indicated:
6h26
